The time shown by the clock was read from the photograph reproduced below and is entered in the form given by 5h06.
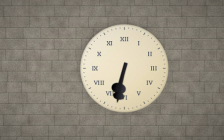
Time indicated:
6h32
